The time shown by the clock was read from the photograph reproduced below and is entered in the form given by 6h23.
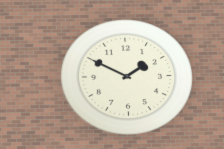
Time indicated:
1h50
